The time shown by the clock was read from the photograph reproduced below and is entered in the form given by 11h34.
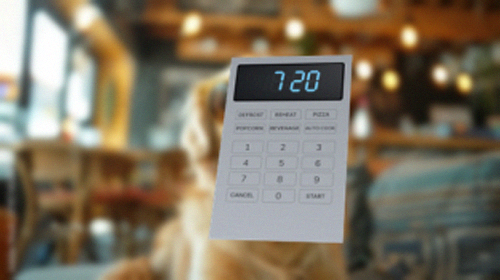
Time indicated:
7h20
